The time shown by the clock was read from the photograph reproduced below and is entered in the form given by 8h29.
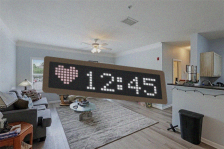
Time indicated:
12h45
